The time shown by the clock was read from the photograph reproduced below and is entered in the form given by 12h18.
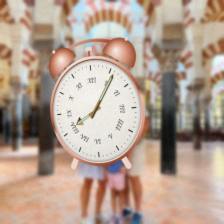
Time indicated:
8h06
